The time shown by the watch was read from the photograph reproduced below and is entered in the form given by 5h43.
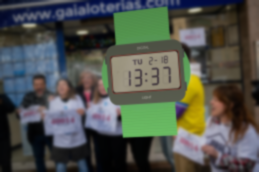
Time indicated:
13h37
